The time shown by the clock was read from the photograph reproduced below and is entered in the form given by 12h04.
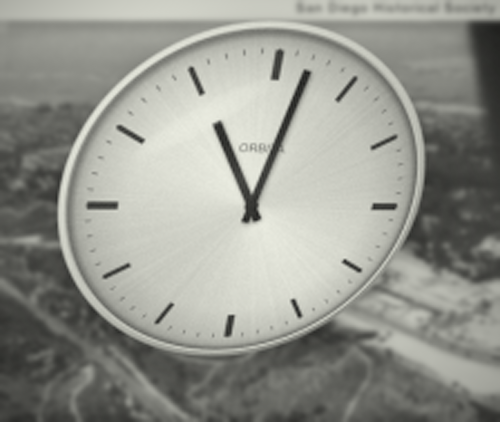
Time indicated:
11h02
